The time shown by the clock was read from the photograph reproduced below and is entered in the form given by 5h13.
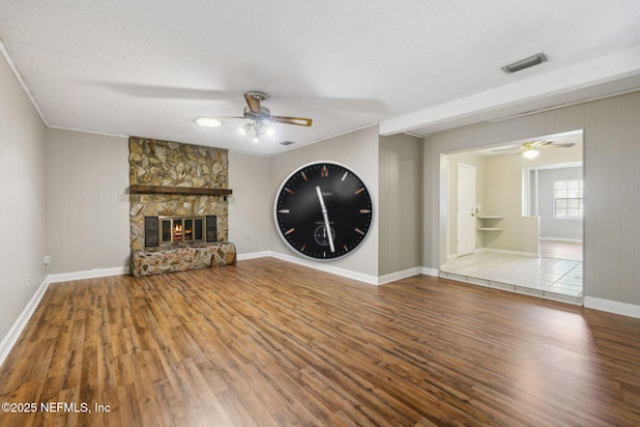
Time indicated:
11h28
